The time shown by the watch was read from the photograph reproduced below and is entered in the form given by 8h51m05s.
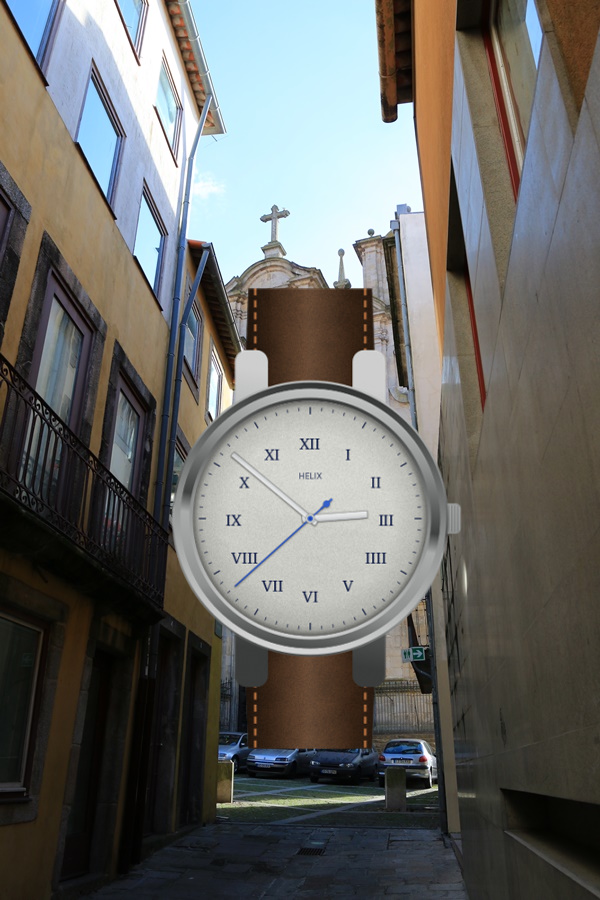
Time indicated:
2h51m38s
